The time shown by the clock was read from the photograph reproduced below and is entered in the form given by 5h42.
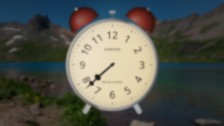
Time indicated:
7h38
